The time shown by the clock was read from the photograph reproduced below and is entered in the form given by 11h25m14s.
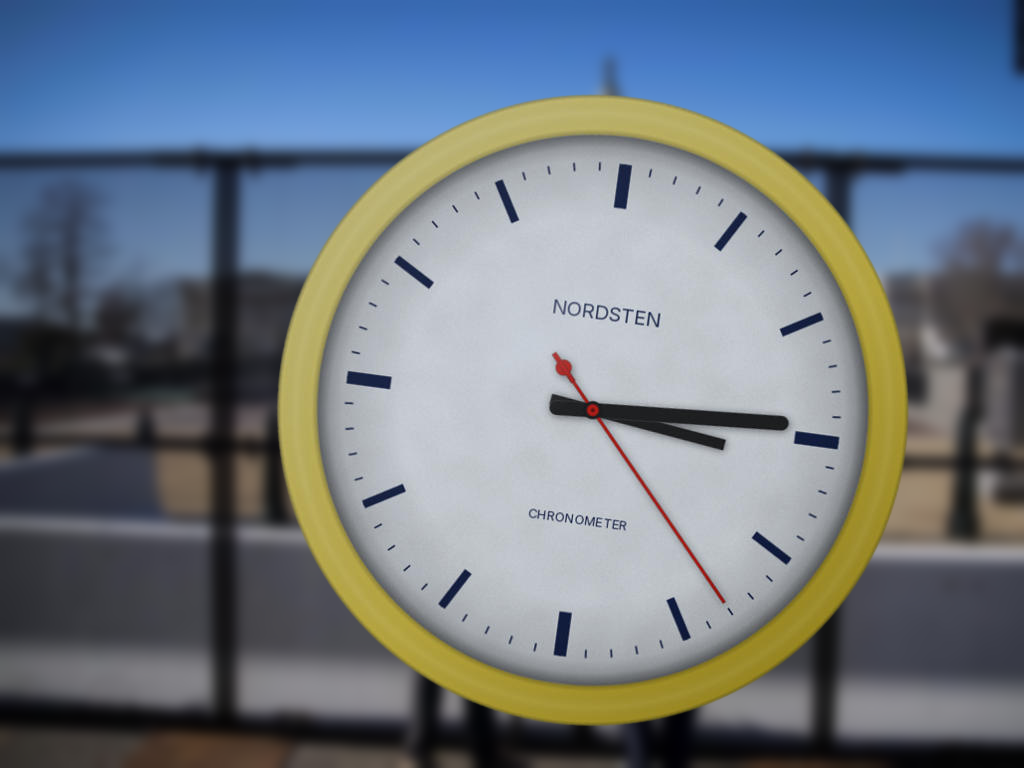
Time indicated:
3h14m23s
